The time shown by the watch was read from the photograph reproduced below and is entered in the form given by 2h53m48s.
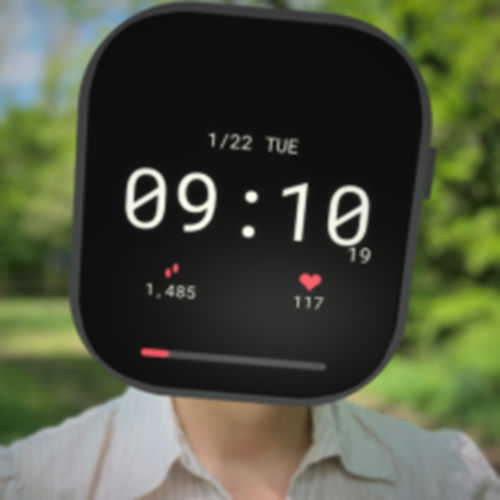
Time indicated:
9h10m19s
